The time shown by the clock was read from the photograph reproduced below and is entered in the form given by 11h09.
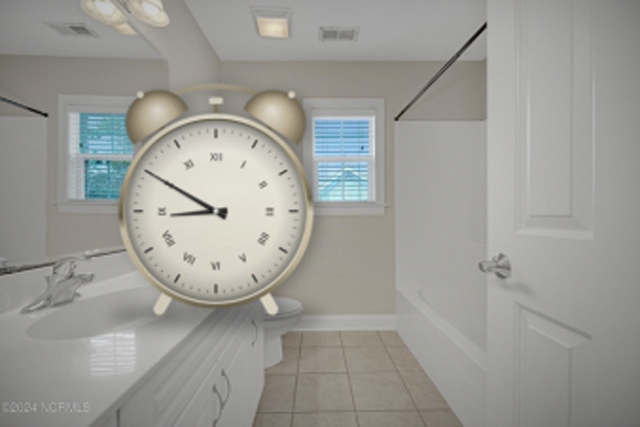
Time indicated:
8h50
